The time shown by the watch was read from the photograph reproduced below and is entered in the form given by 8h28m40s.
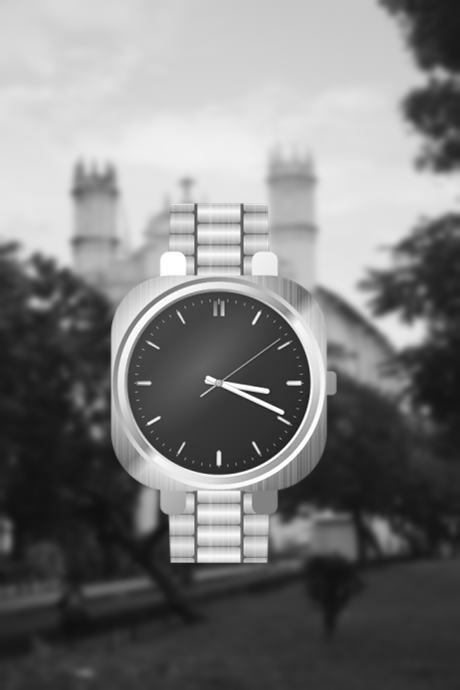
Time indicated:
3h19m09s
